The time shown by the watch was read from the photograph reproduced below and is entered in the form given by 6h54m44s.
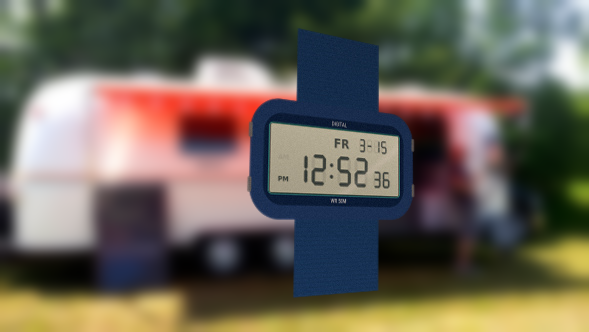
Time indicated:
12h52m36s
